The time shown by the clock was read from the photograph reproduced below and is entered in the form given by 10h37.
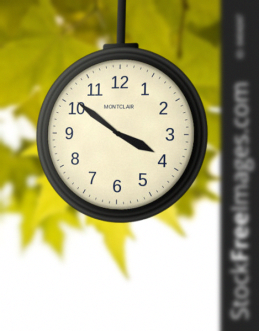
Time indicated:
3h51
